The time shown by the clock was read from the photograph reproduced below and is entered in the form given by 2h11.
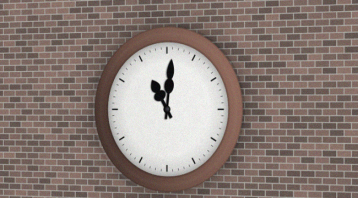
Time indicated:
11h01
